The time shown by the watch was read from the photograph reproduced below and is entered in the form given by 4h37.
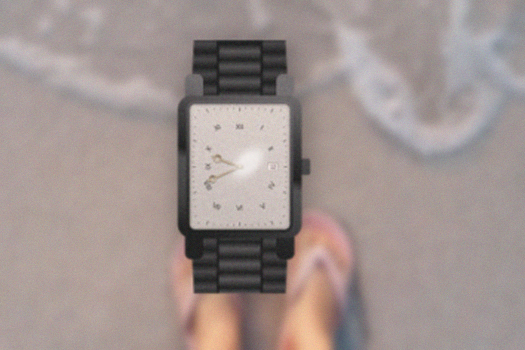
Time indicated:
9h41
